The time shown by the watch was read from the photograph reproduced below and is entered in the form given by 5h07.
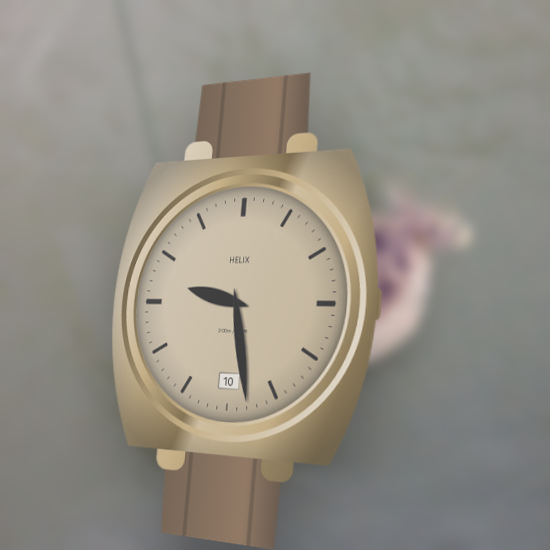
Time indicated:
9h28
